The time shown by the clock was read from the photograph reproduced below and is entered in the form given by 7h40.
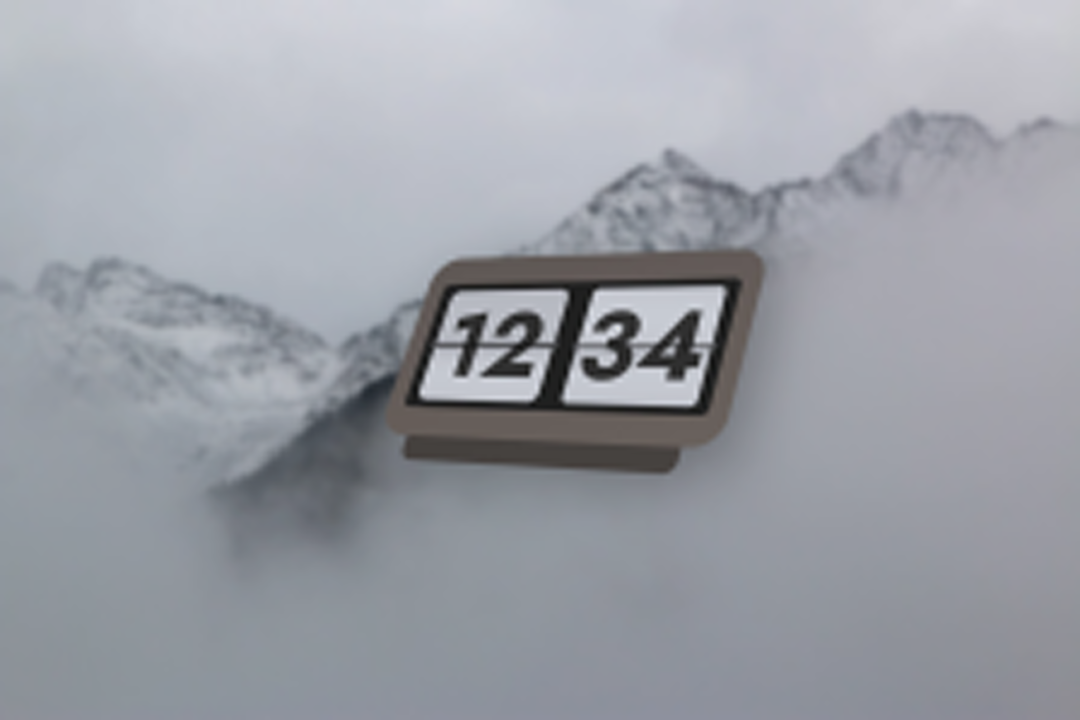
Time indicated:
12h34
